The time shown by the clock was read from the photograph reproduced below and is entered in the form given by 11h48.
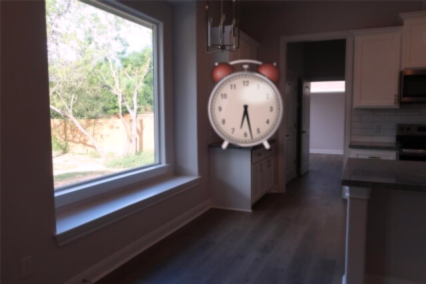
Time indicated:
6h28
